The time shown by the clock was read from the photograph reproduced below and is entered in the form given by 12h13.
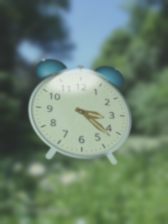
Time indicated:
3h22
